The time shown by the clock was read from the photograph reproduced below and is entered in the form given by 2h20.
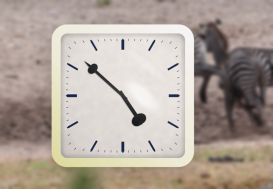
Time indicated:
4h52
